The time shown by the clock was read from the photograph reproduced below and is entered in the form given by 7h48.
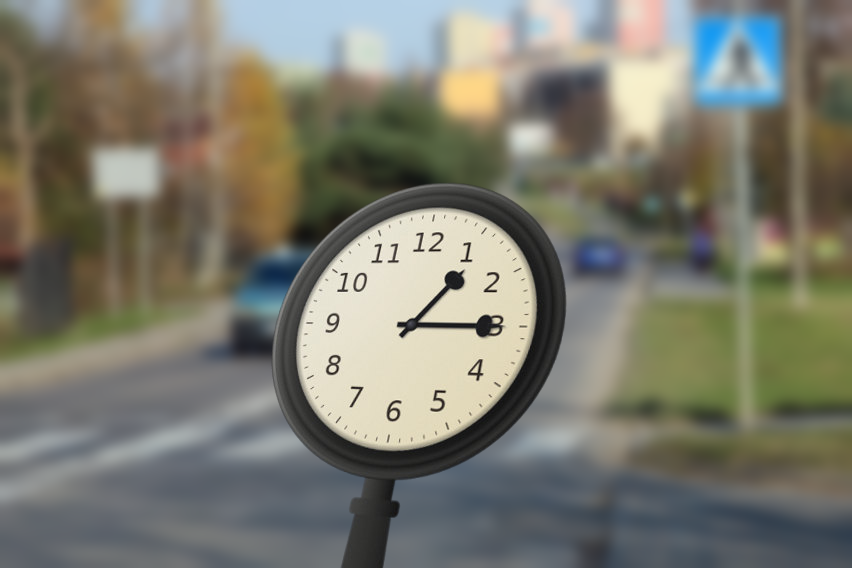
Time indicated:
1h15
